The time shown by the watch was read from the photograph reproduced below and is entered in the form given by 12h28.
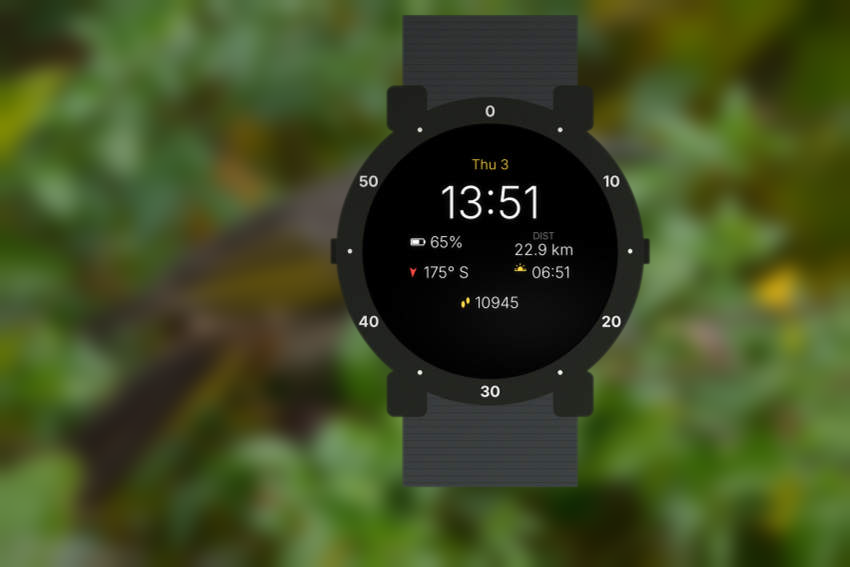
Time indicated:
13h51
